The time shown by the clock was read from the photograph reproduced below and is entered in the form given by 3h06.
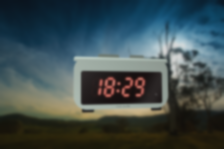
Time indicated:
18h29
